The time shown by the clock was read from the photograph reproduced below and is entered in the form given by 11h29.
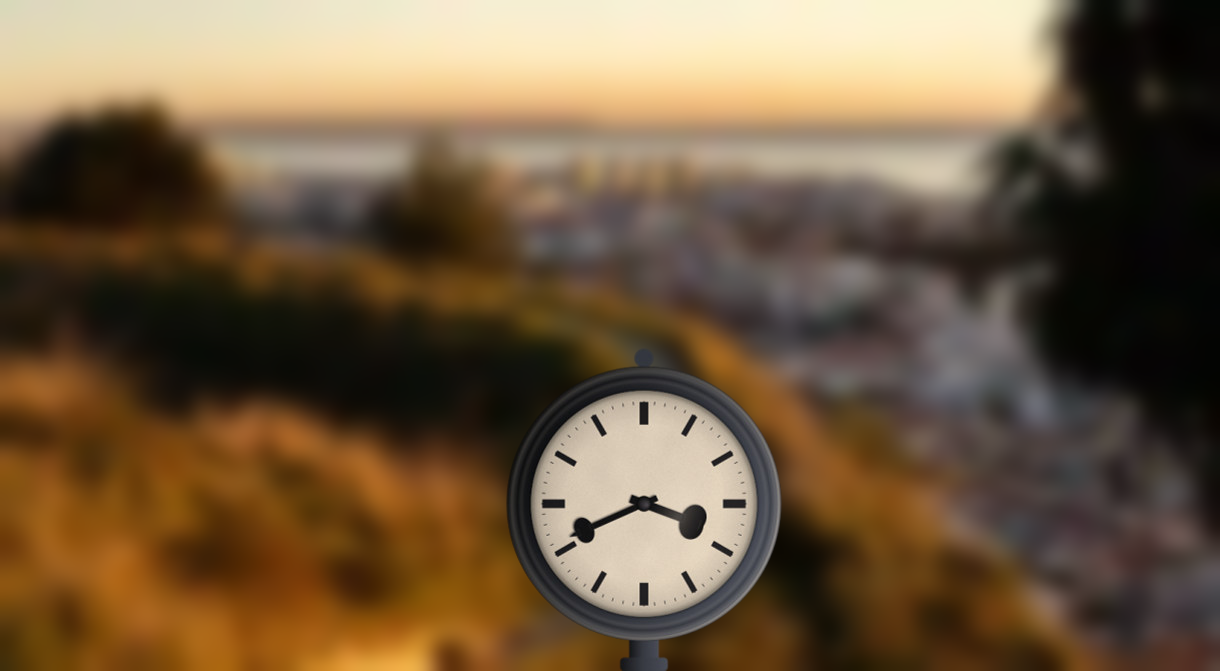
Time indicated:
3h41
